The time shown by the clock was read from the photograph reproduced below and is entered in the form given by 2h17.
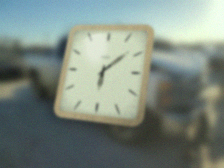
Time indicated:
6h08
